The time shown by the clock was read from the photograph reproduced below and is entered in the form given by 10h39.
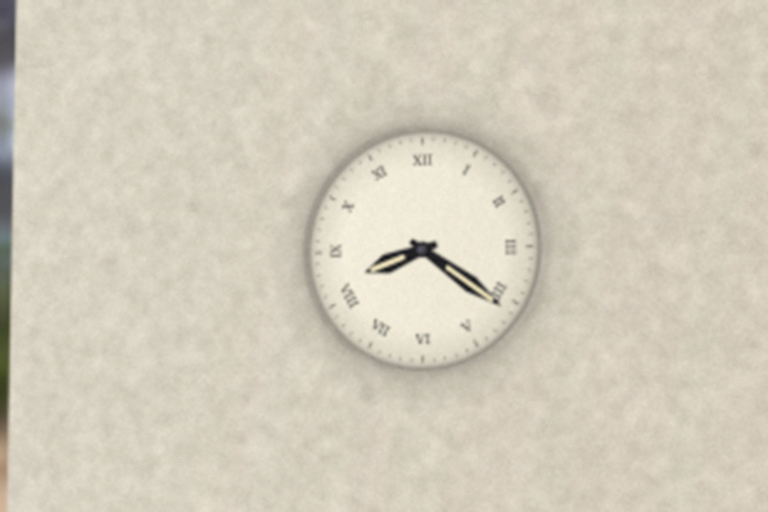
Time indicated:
8h21
